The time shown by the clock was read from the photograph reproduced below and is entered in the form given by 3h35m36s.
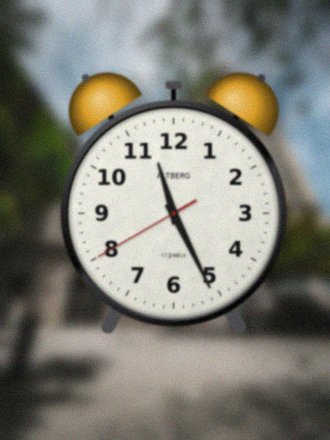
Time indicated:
11h25m40s
